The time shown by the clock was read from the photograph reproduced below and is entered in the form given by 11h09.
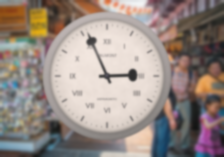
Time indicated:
2h56
